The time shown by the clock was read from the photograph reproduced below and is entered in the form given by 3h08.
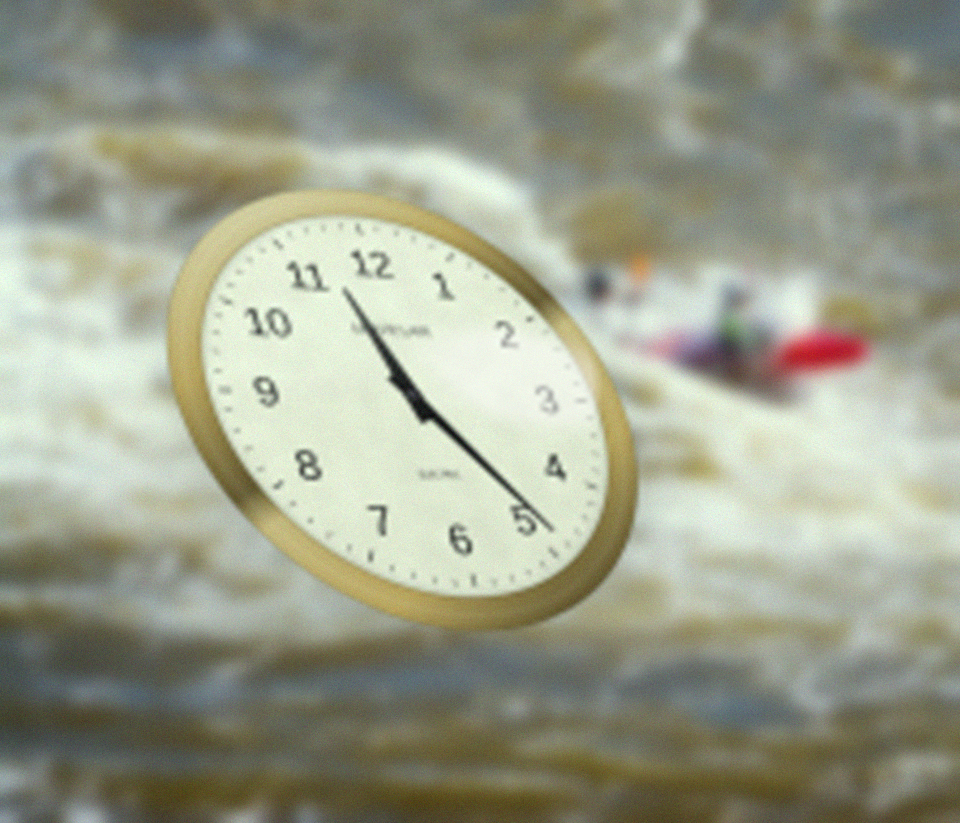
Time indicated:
11h24
